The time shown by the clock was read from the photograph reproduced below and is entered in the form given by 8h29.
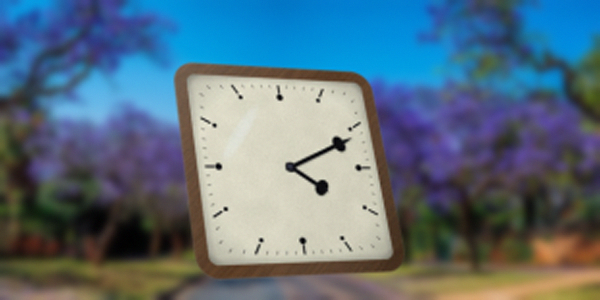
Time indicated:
4h11
